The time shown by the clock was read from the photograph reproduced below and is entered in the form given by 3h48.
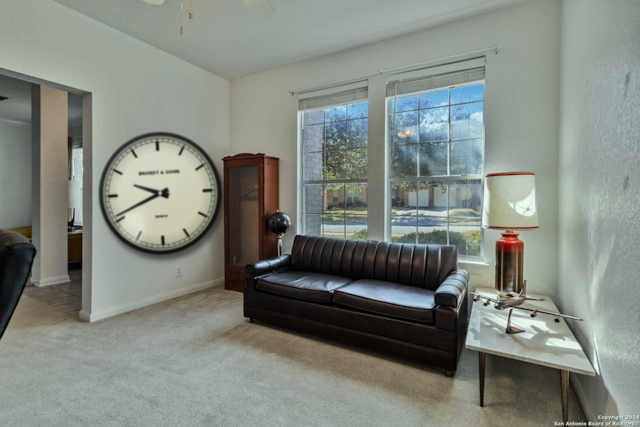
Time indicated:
9h41
